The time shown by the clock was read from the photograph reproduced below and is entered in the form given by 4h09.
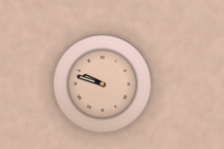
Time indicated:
9h48
